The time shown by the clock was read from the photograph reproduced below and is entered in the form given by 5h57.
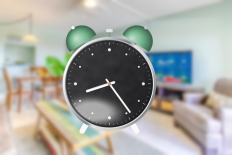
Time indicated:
8h24
